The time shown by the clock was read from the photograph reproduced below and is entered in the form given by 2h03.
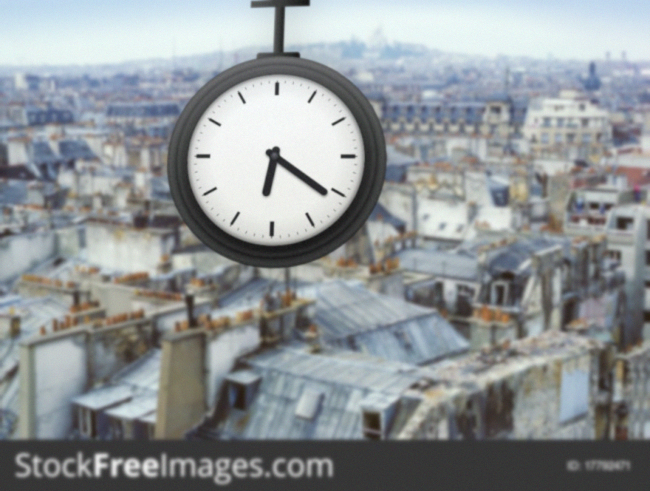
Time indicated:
6h21
